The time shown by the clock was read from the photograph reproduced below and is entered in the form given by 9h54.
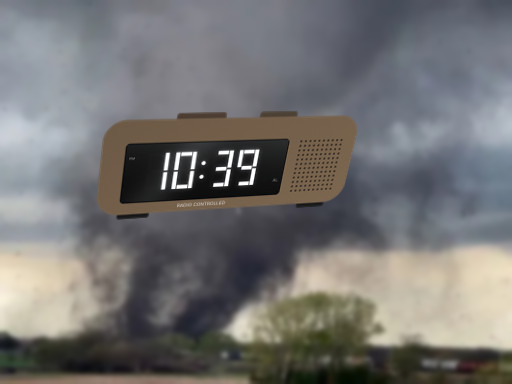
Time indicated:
10h39
